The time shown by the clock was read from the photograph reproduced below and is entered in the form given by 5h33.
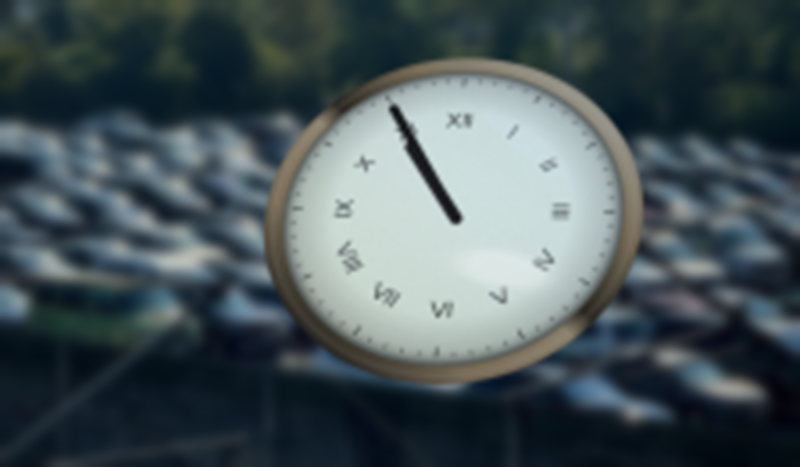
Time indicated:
10h55
